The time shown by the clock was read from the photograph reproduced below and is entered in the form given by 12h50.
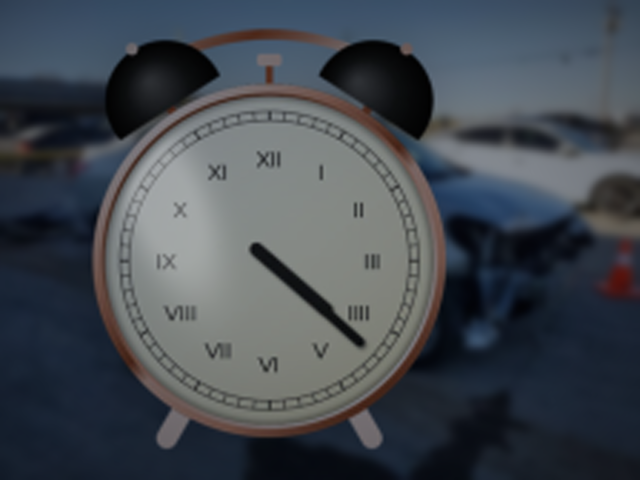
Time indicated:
4h22
